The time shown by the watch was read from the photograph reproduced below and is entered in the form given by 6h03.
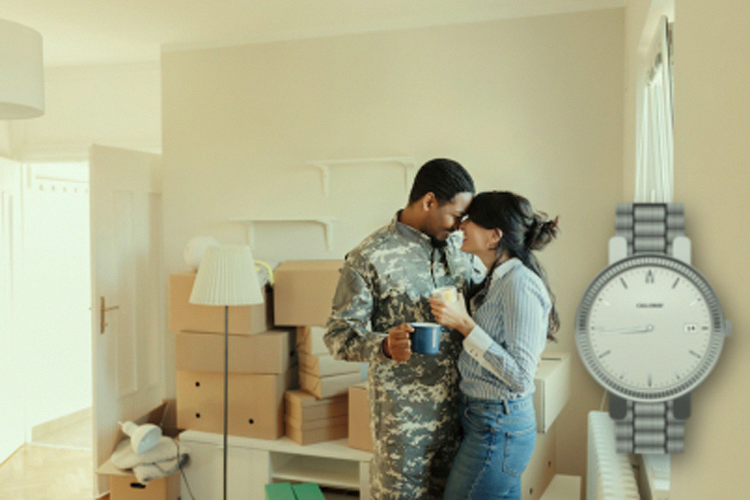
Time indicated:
8h44
